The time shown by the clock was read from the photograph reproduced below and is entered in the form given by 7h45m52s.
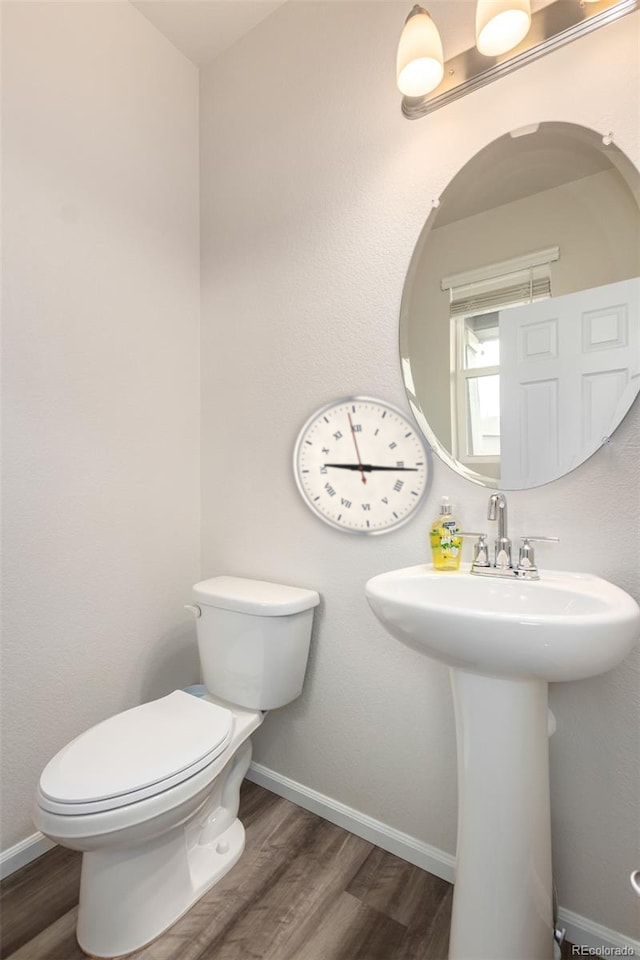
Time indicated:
9h15m59s
